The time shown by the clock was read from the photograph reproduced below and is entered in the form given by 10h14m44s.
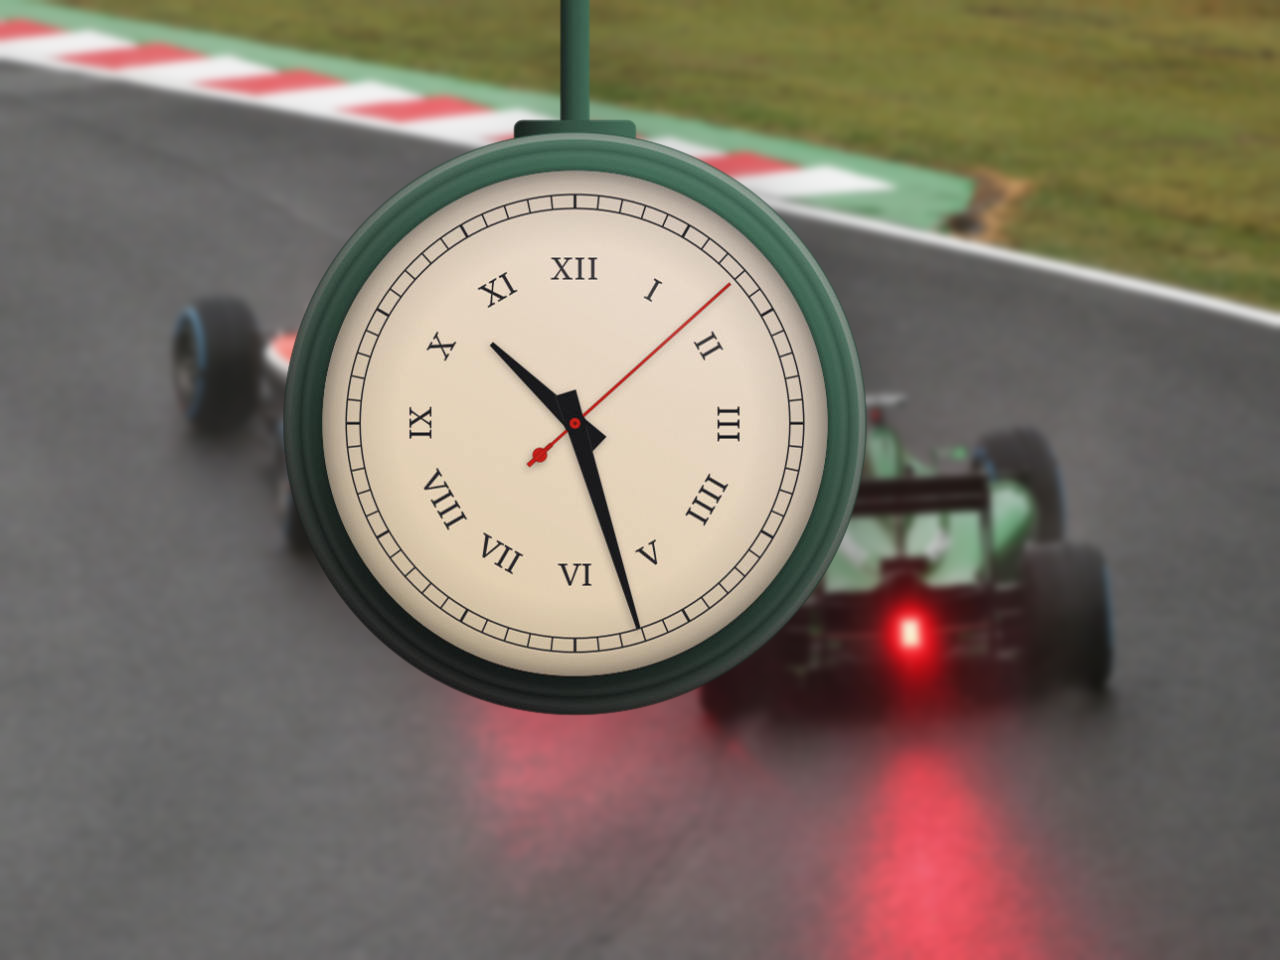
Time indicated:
10h27m08s
